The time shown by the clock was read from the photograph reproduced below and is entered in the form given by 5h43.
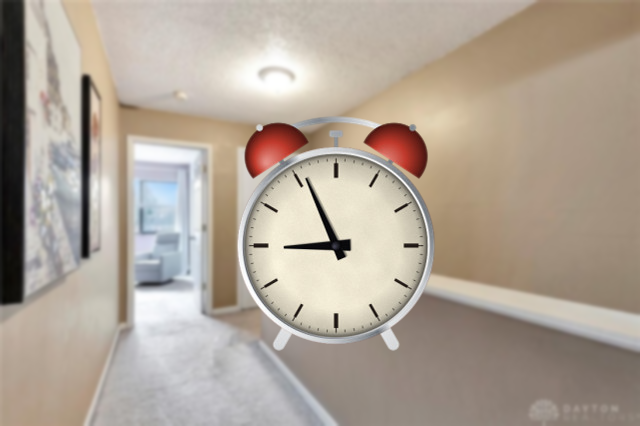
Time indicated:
8h56
